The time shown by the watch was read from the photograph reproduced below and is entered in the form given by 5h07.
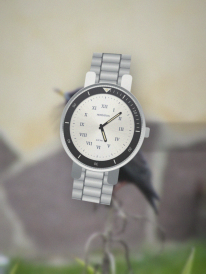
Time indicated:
5h08
